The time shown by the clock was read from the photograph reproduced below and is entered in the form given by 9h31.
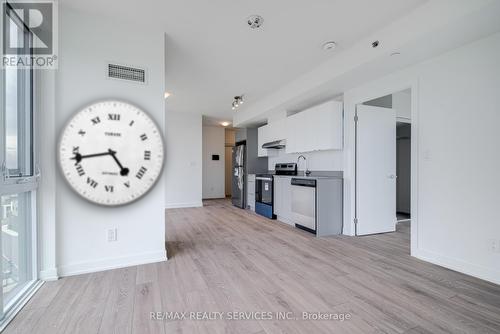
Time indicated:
4h43
